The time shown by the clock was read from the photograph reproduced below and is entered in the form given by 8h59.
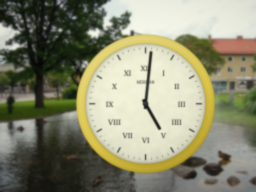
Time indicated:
5h01
